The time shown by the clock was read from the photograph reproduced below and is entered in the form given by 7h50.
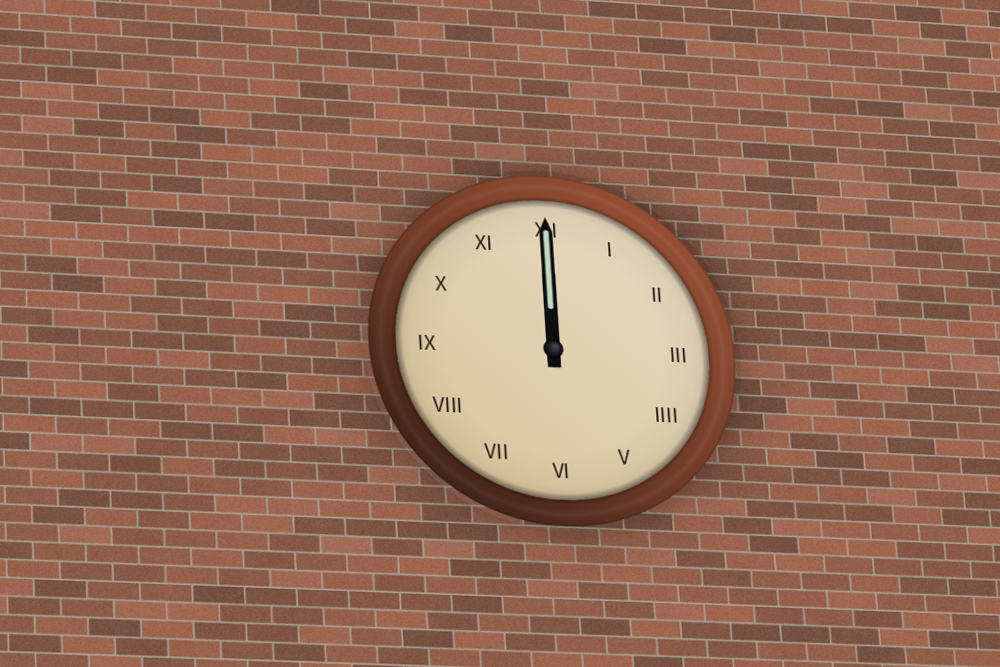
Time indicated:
12h00
